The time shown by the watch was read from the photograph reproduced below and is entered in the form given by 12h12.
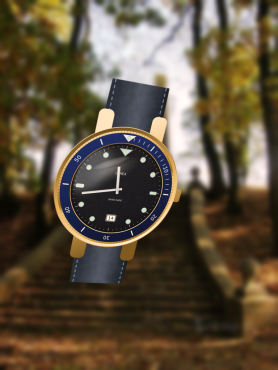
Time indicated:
11h43
